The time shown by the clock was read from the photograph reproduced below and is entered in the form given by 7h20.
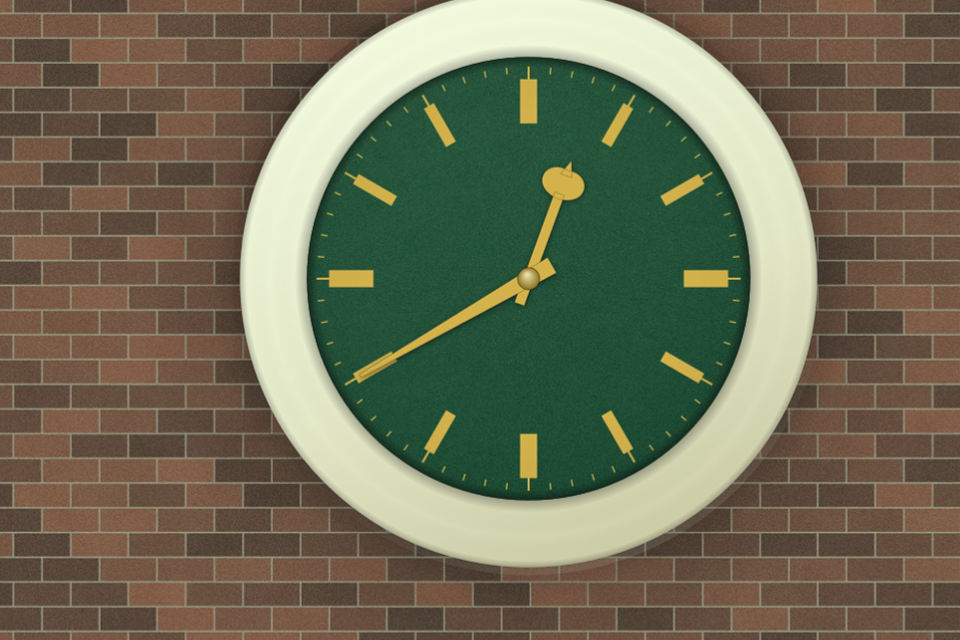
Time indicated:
12h40
